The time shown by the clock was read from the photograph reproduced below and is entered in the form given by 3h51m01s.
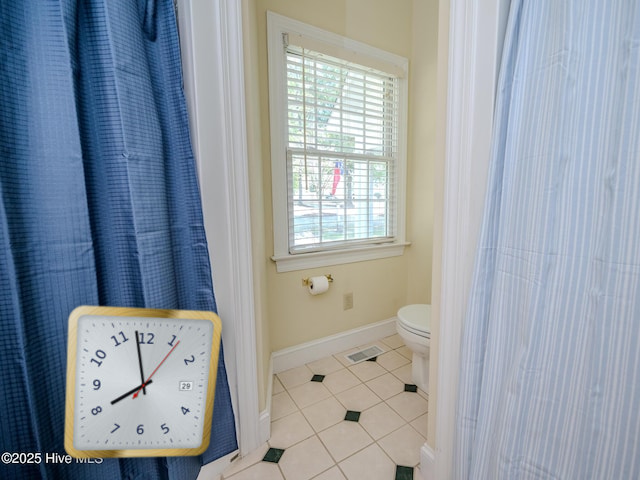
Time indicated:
7h58m06s
